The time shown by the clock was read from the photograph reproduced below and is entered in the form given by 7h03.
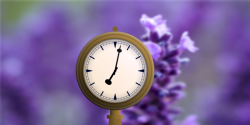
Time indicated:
7h02
